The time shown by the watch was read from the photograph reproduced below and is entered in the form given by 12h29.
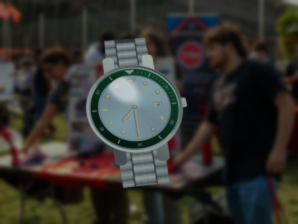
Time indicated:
7h30
